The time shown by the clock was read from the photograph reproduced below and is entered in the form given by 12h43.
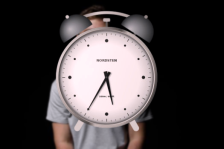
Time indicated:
5h35
